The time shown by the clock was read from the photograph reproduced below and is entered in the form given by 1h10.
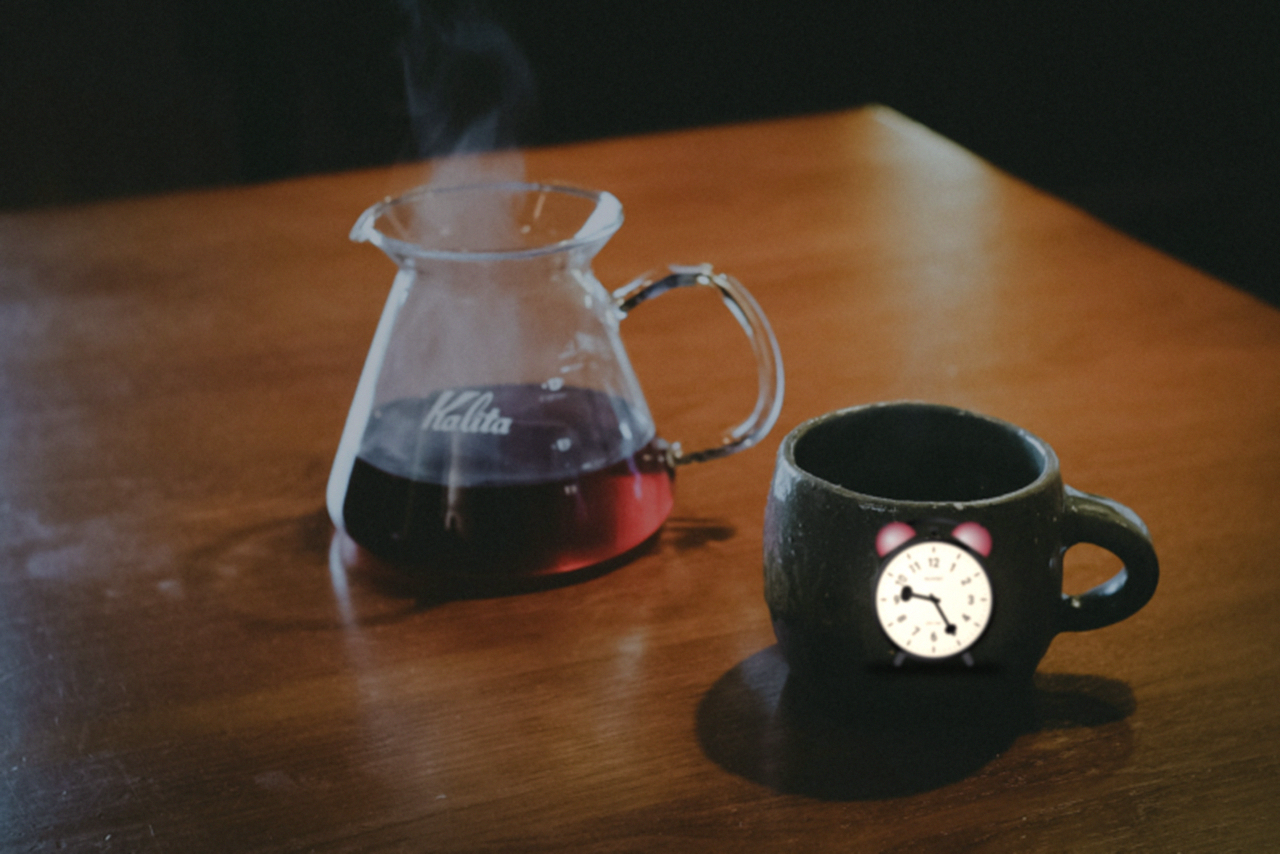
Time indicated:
9h25
